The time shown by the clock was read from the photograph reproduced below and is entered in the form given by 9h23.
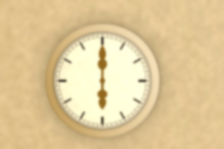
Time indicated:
6h00
